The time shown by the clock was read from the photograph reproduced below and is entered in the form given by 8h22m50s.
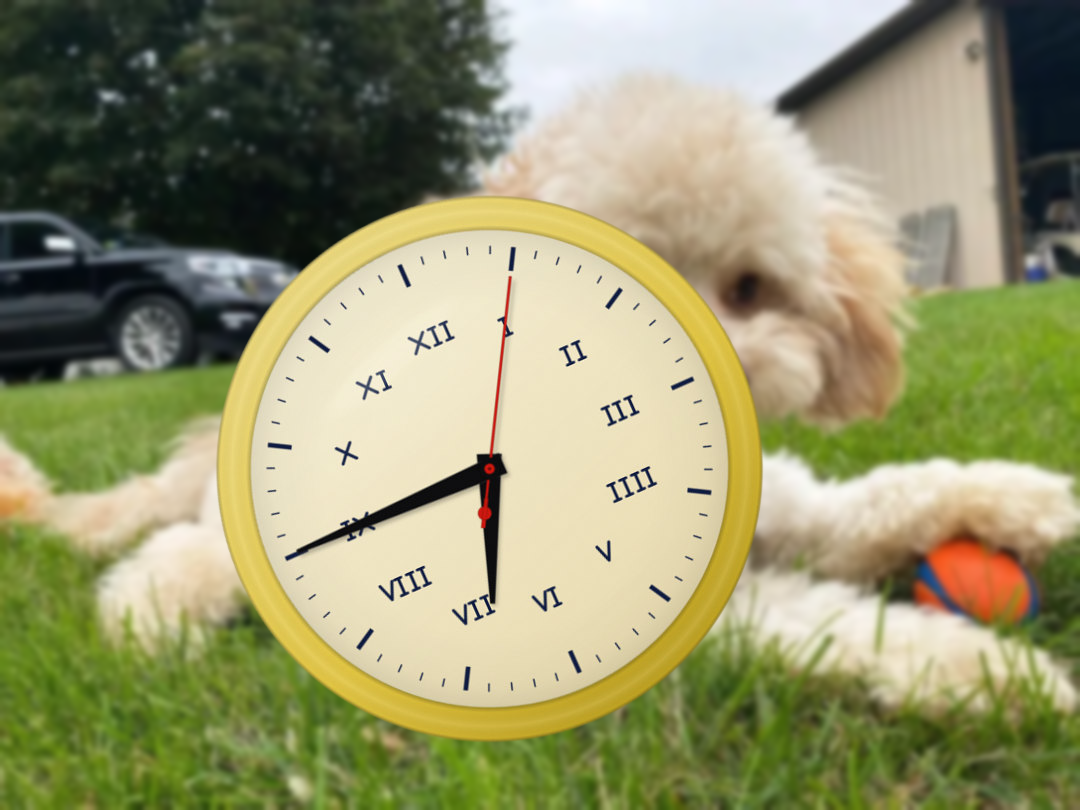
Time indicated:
6h45m05s
